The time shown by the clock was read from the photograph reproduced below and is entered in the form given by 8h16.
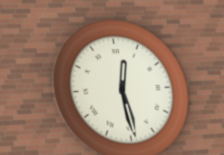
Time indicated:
12h29
